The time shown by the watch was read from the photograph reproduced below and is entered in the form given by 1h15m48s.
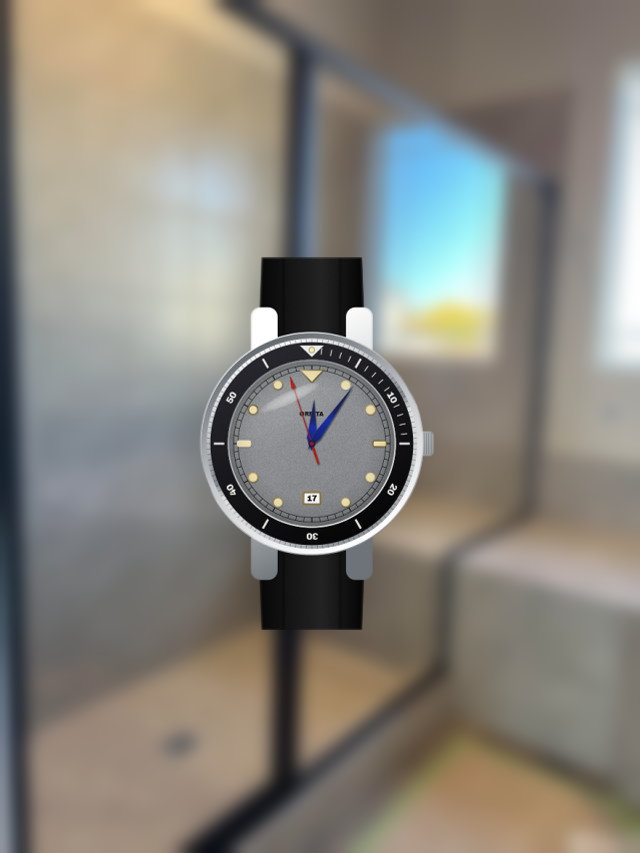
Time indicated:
12h05m57s
